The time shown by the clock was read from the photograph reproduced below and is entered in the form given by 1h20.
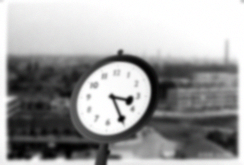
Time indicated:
3h25
